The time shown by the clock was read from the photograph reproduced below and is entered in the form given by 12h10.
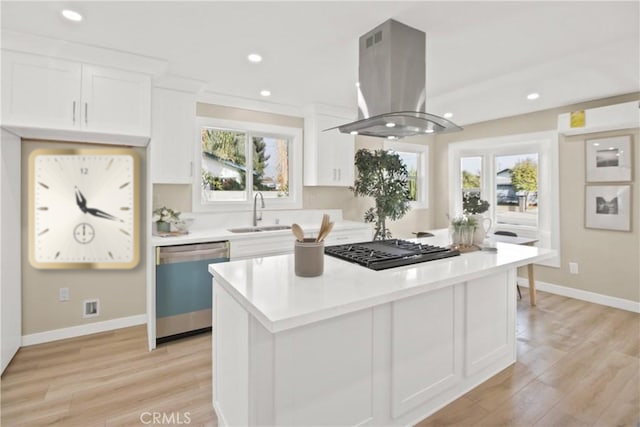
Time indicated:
11h18
